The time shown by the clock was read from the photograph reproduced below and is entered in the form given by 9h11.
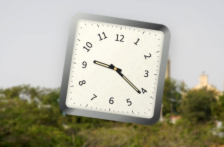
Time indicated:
9h21
